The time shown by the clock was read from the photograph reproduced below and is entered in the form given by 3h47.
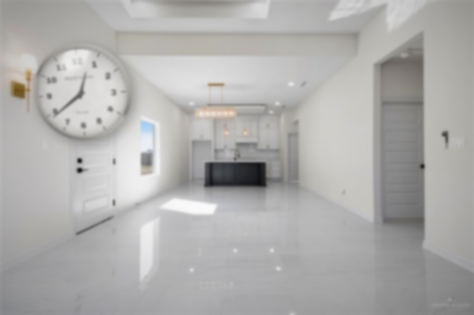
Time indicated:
12h39
